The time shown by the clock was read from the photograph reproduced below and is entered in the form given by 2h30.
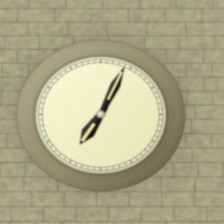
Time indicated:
7h04
